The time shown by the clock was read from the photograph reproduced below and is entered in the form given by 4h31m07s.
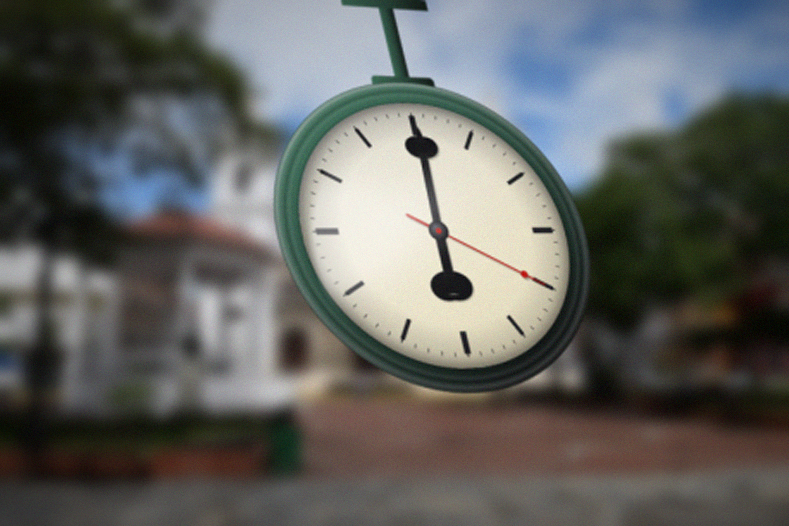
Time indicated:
6h00m20s
